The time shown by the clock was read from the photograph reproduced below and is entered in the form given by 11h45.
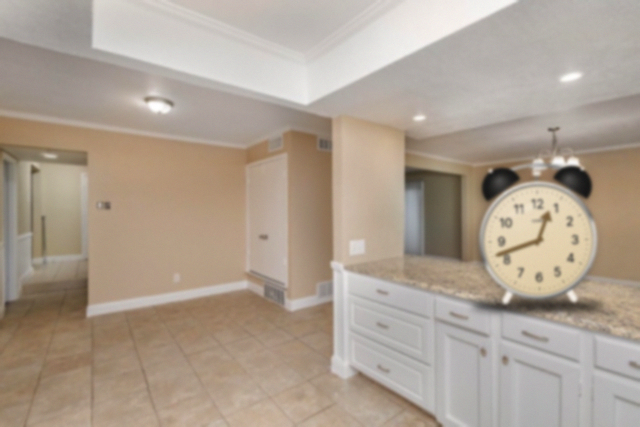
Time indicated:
12h42
